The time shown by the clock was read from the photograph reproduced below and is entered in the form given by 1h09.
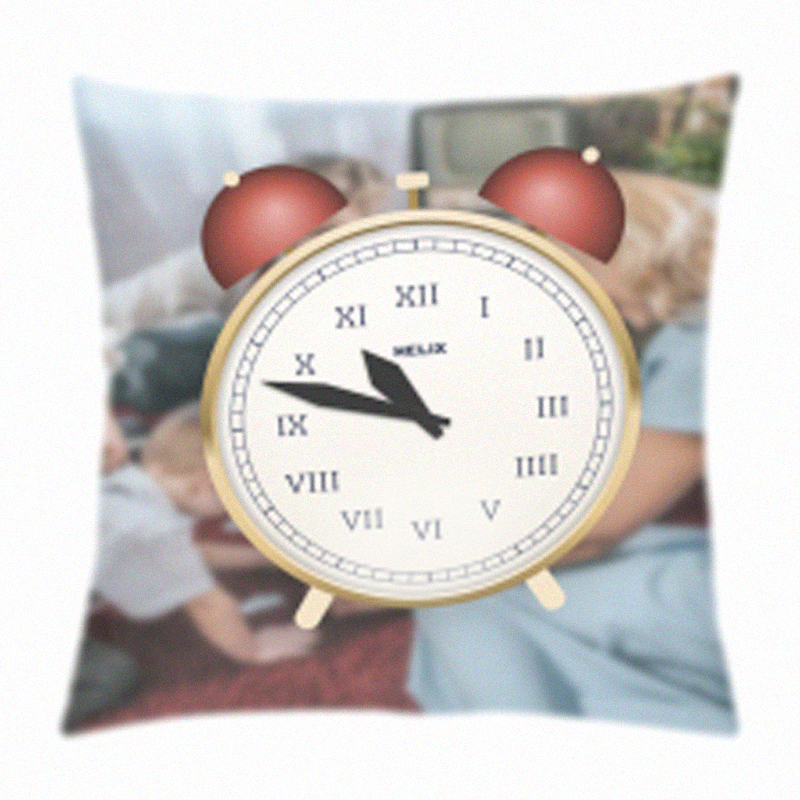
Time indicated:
10h48
